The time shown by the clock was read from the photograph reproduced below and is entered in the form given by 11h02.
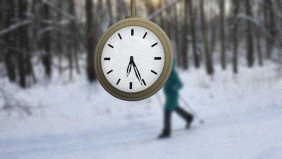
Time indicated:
6h26
